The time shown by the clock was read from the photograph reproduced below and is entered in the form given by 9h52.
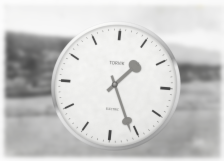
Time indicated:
1h26
